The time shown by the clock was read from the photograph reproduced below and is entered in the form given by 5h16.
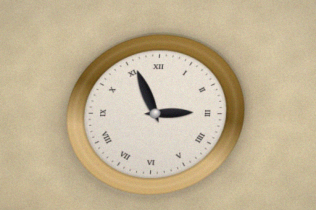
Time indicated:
2h56
